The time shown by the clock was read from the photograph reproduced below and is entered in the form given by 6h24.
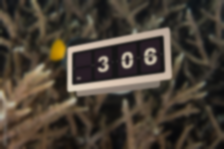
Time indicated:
3h06
